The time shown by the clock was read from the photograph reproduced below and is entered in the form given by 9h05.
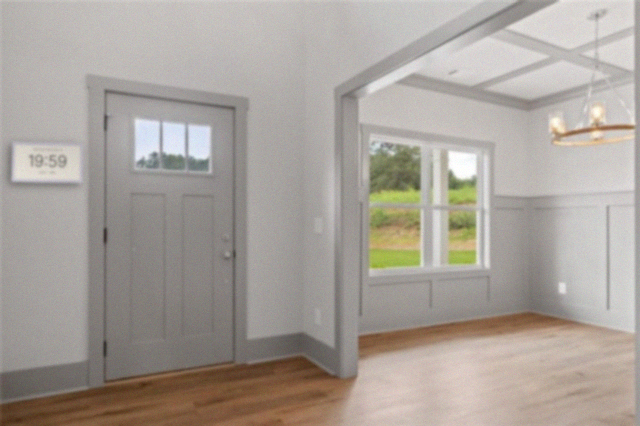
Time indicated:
19h59
